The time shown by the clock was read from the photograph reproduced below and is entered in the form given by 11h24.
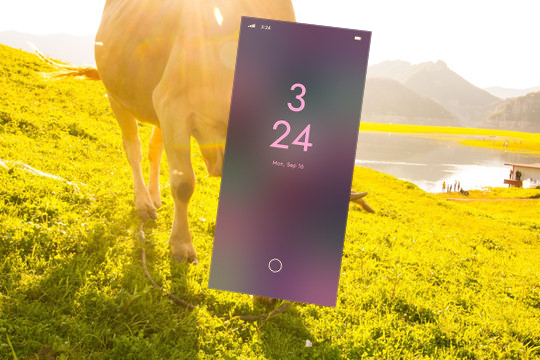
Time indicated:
3h24
